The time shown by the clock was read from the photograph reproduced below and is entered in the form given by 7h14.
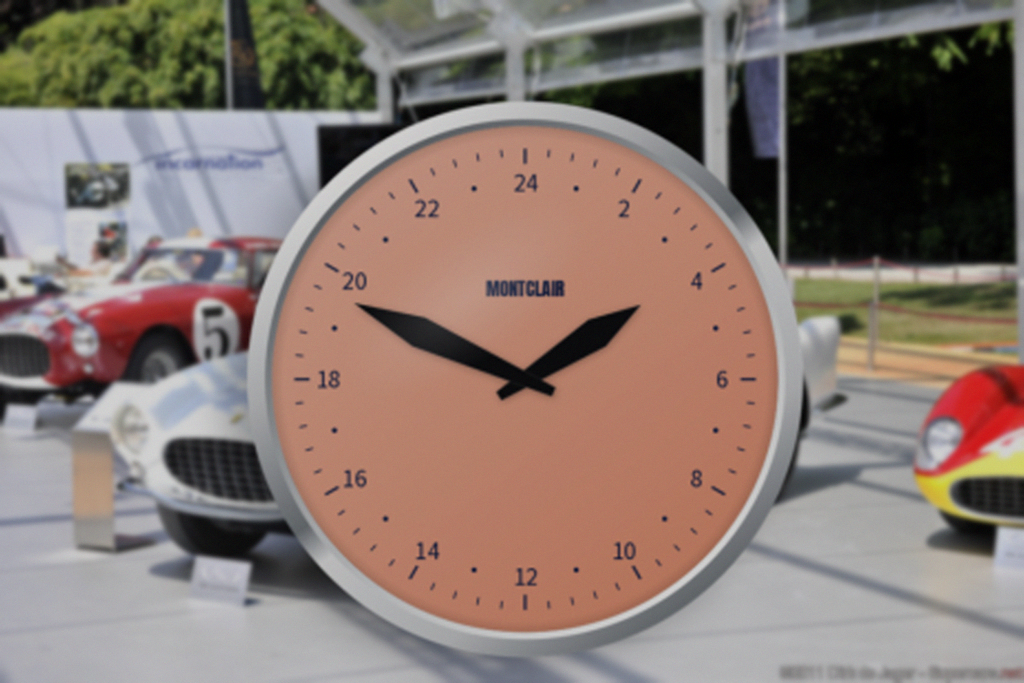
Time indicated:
3h49
